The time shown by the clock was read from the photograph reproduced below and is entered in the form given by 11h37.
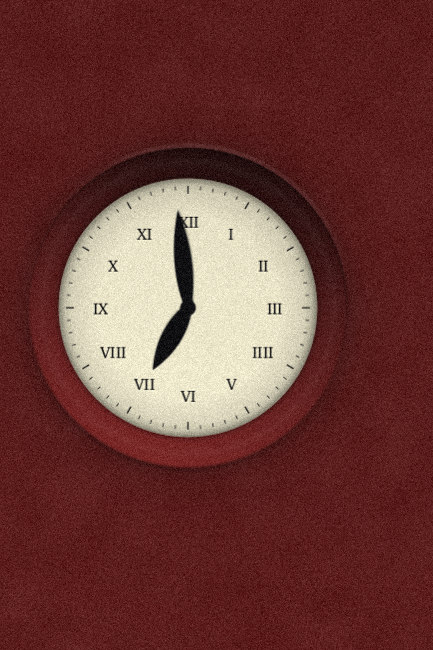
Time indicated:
6h59
